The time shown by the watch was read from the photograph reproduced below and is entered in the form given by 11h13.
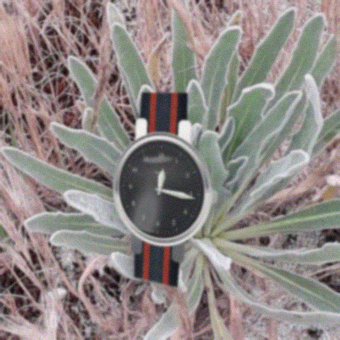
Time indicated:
12h16
